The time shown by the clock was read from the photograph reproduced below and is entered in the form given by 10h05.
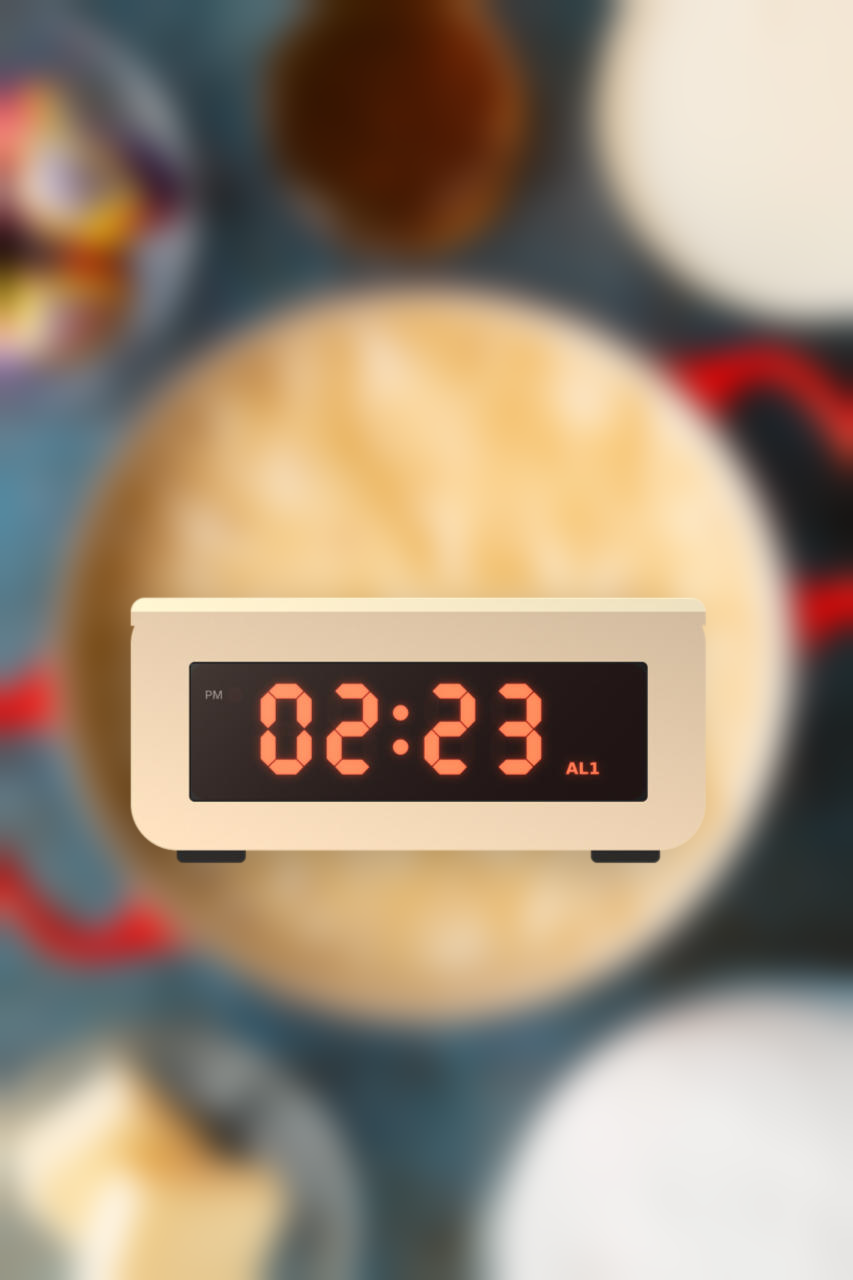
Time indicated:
2h23
